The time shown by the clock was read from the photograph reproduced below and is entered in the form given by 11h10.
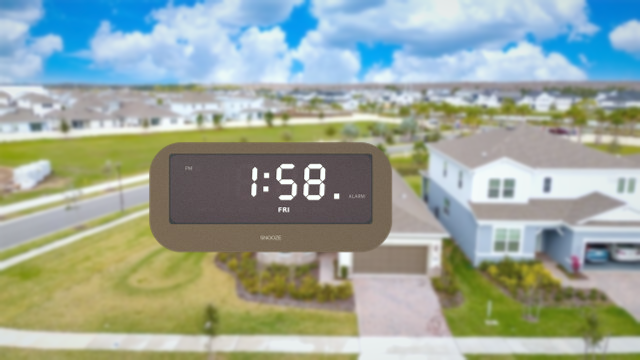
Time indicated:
1h58
